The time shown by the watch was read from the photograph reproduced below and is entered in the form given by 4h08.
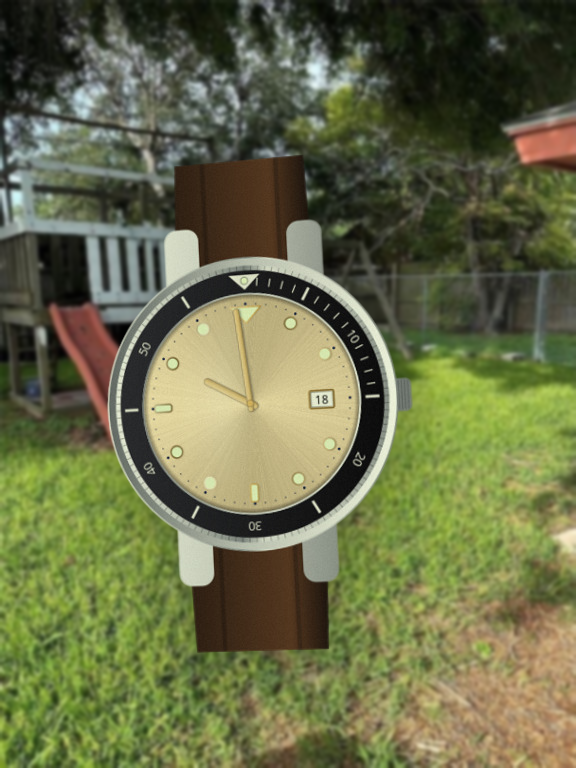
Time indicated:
9h59
